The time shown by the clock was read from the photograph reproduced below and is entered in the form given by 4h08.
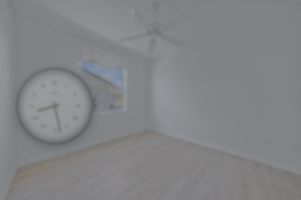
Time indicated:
8h28
